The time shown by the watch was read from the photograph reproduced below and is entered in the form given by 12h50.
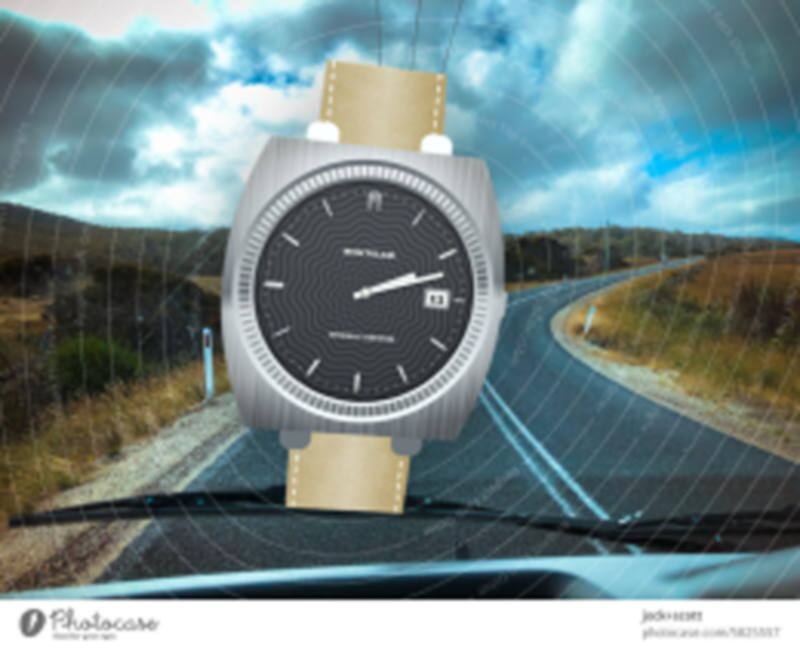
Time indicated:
2h12
